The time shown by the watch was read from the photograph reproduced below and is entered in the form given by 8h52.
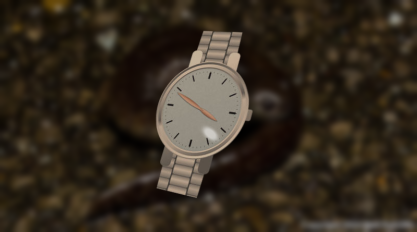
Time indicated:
3h49
